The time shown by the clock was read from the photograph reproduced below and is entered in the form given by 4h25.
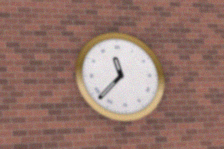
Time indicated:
11h38
